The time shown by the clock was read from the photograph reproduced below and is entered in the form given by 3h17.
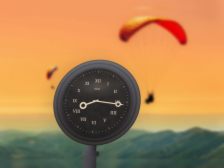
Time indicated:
8h16
